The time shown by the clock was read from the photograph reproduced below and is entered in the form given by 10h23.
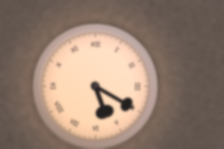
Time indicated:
5h20
